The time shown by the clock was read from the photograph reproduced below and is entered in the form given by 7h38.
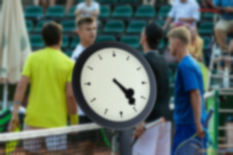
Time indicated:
4h24
